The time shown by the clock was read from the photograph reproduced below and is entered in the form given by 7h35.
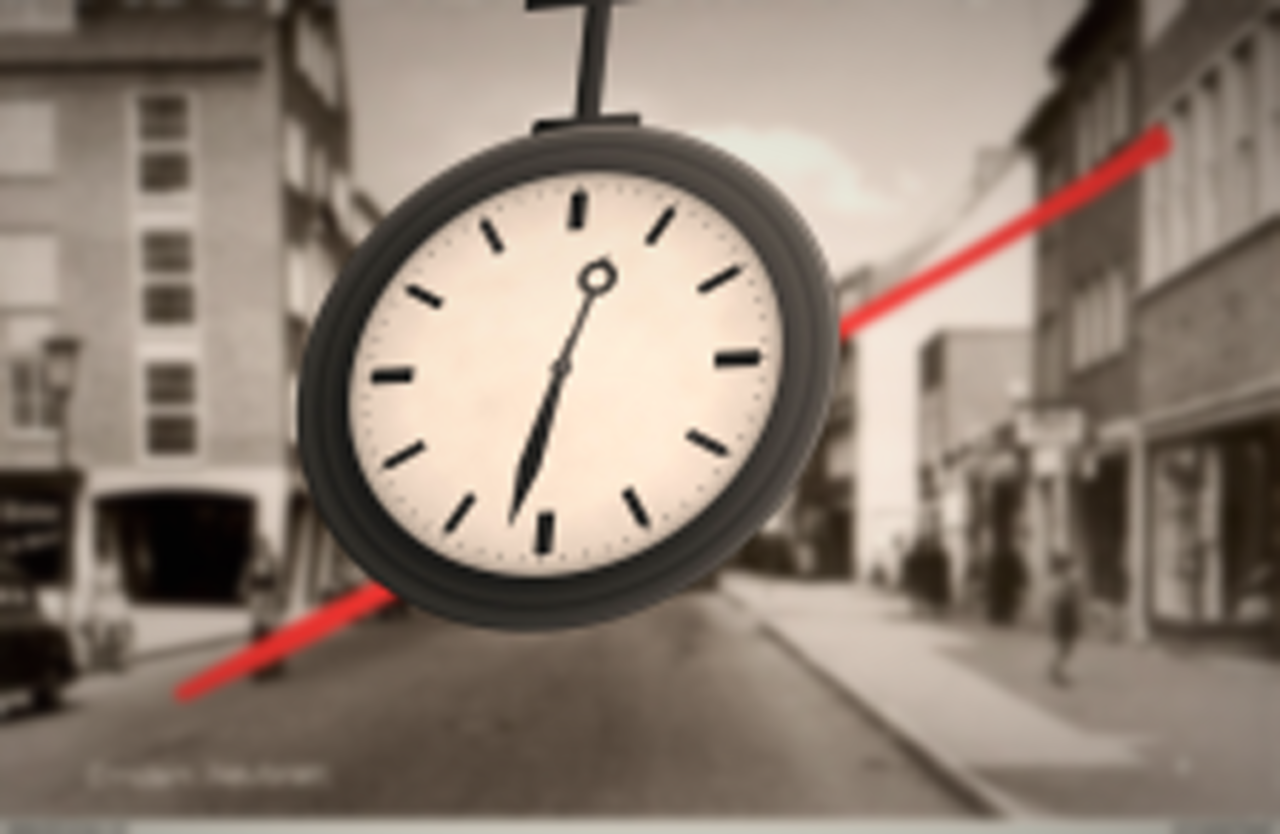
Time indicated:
12h32
